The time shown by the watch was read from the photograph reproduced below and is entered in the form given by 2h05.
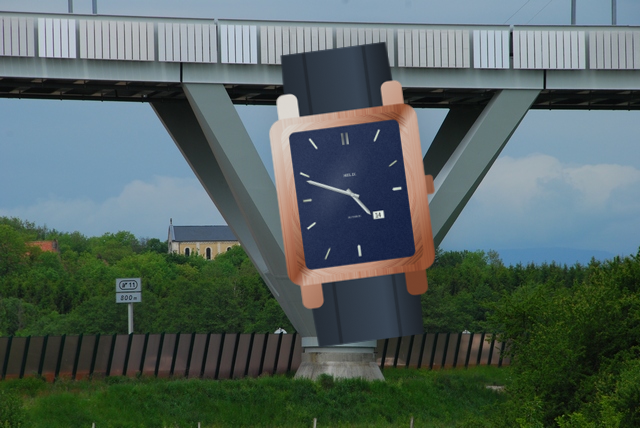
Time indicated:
4h49
